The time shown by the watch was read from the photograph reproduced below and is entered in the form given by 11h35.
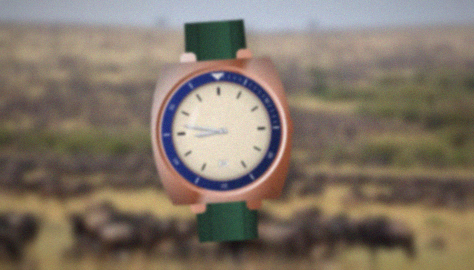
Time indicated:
8h47
